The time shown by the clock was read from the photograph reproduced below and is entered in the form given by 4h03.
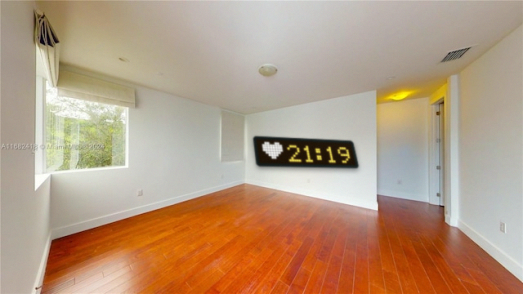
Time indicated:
21h19
